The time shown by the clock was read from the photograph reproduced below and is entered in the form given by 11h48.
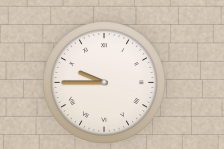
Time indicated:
9h45
